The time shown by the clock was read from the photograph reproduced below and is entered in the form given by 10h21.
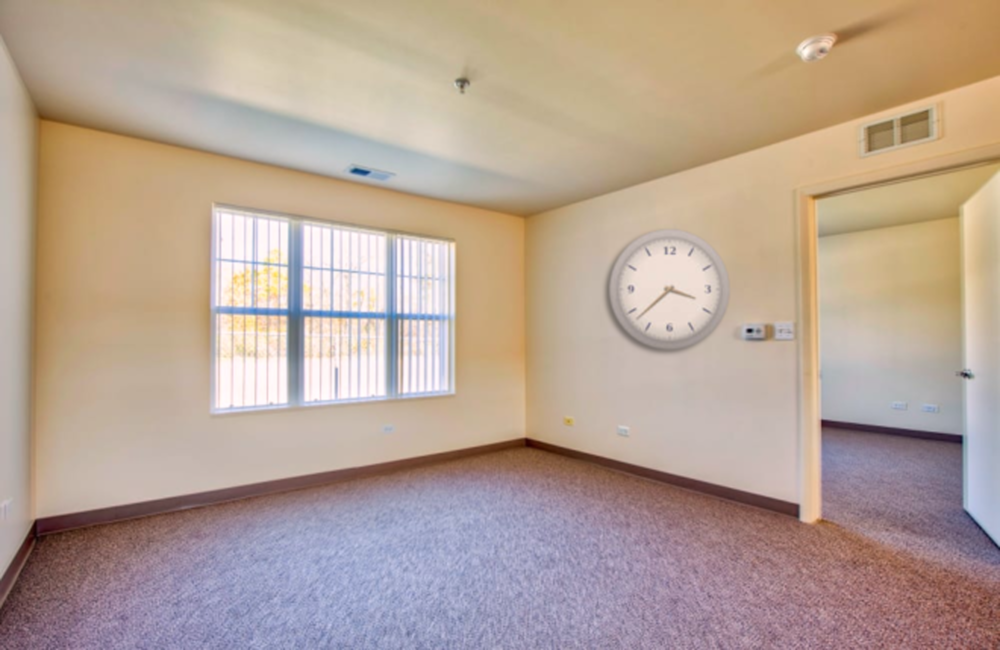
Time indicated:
3h38
